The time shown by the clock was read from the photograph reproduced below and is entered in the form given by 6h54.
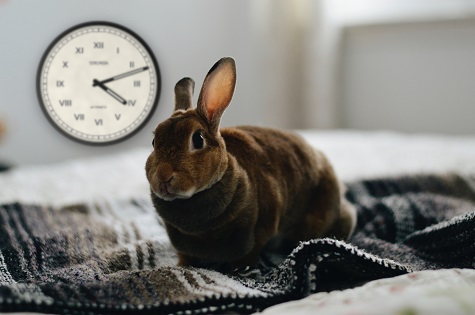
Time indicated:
4h12
